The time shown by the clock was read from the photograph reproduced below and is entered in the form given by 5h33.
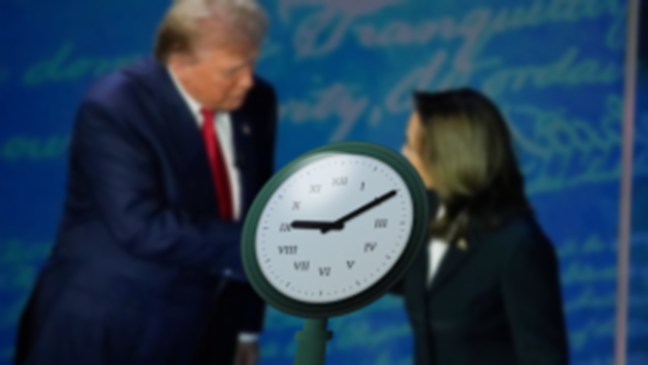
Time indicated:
9h10
